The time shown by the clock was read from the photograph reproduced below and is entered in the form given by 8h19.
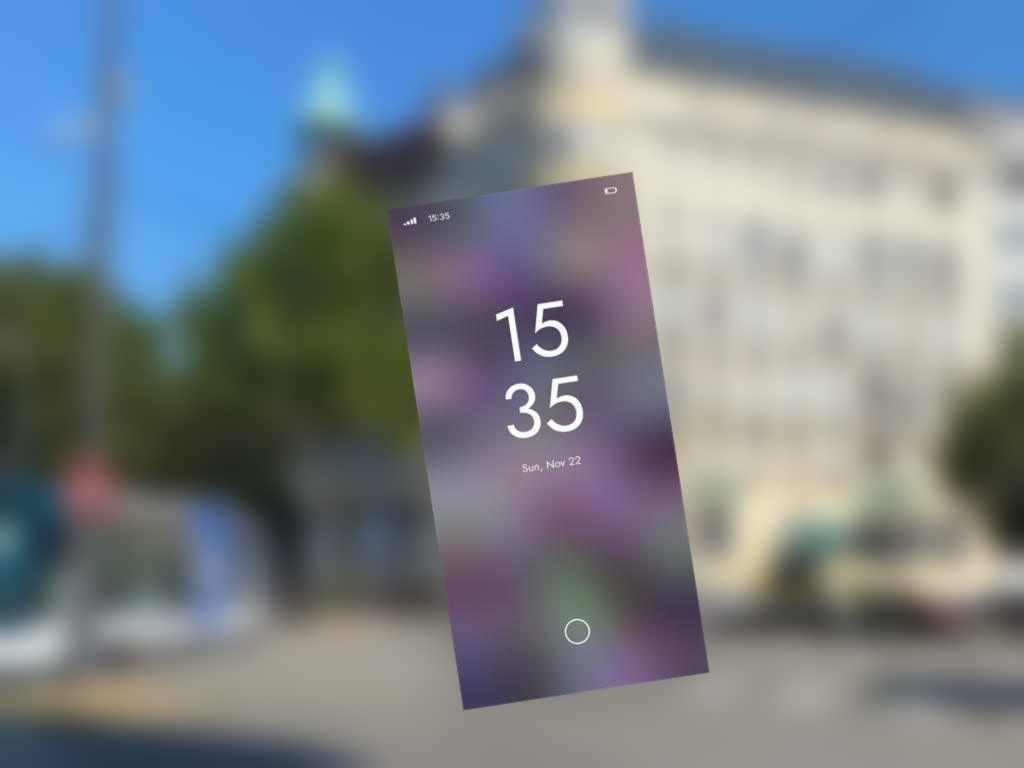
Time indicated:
15h35
